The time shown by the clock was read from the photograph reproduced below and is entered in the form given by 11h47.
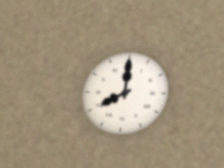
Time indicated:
8h00
